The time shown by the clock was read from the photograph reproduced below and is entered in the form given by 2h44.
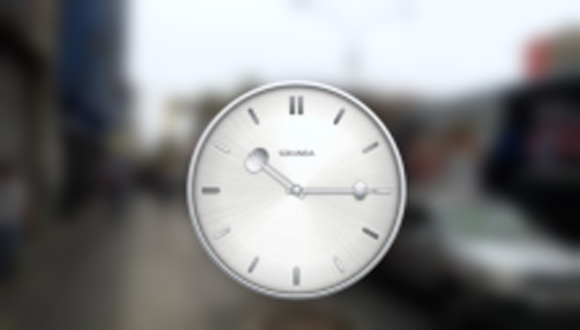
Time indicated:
10h15
